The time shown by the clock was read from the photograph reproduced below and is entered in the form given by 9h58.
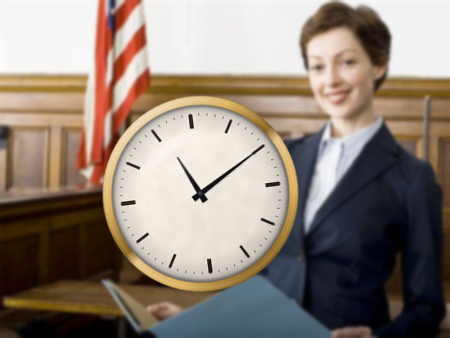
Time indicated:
11h10
